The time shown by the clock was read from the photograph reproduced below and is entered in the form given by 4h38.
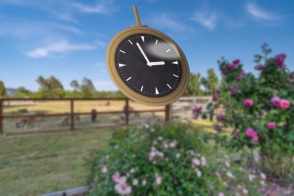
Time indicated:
2h57
